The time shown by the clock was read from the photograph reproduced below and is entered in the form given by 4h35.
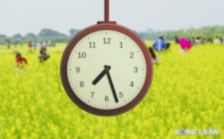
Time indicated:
7h27
